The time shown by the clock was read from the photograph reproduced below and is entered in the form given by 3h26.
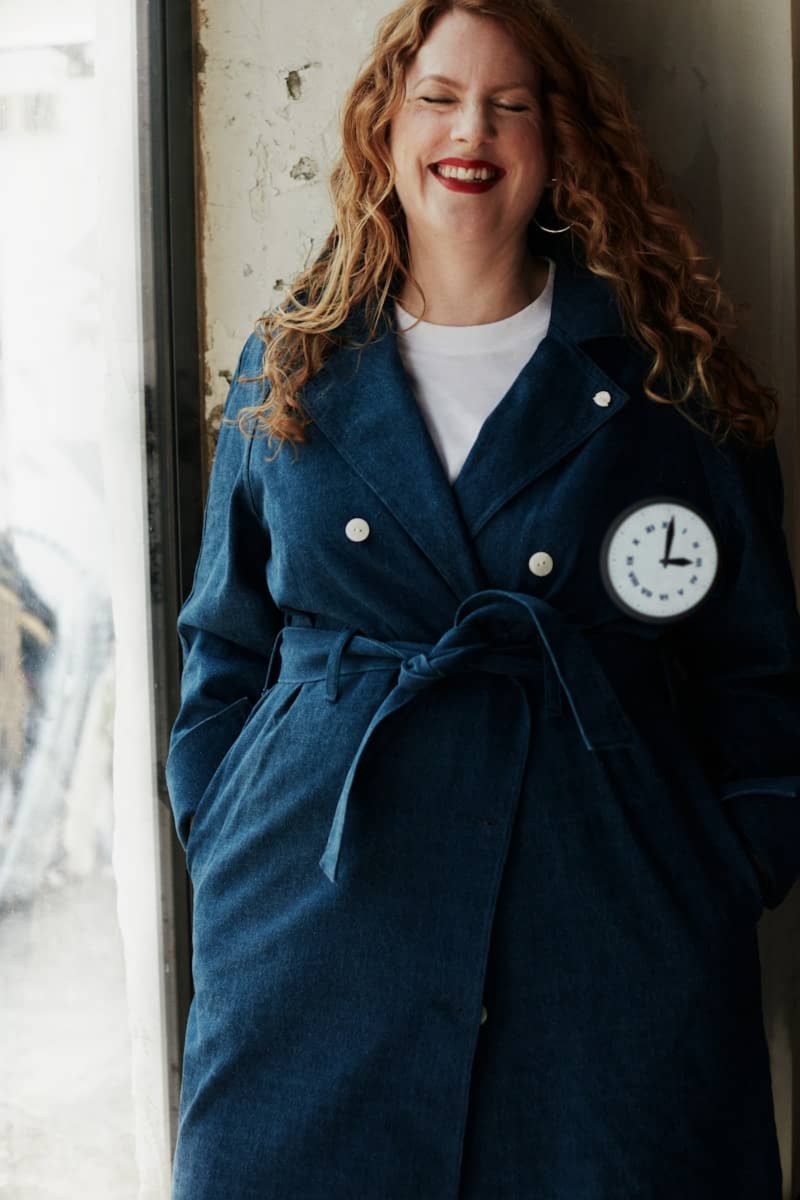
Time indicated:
3h01
